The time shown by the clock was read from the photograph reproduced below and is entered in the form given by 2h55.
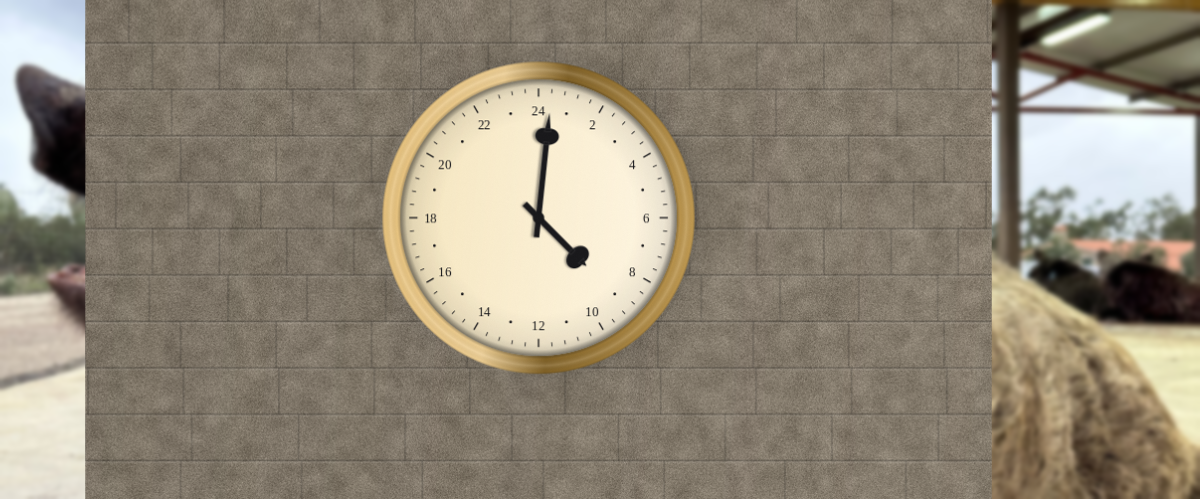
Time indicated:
9h01
